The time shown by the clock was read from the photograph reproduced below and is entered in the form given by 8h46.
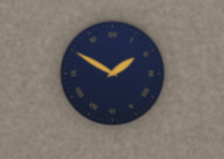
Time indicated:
1h50
